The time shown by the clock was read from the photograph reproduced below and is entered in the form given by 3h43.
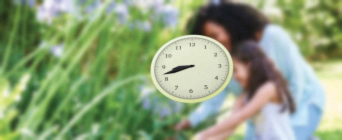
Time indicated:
8h42
